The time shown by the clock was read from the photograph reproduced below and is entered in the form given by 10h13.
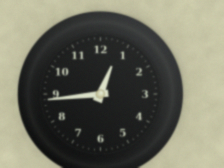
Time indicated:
12h44
